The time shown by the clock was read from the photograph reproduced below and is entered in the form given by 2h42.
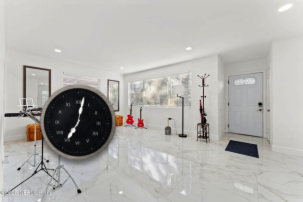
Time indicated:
7h02
